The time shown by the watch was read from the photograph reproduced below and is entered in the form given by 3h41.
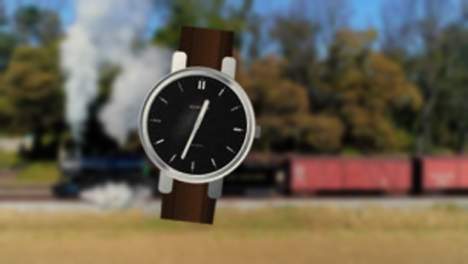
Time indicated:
12h33
